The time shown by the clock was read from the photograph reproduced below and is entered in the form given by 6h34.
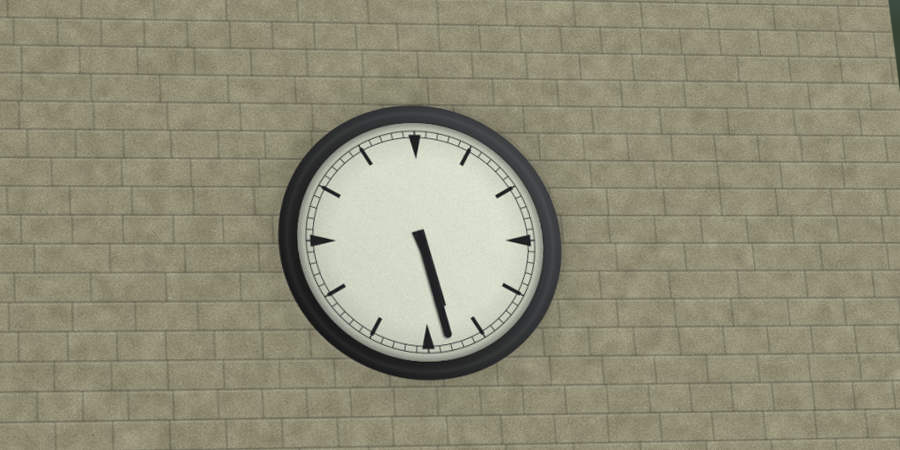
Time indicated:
5h28
